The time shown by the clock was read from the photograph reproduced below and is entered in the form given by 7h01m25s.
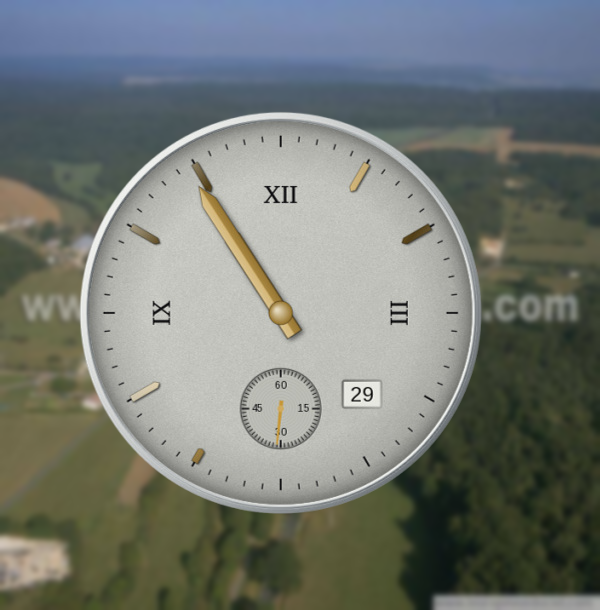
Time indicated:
10h54m31s
